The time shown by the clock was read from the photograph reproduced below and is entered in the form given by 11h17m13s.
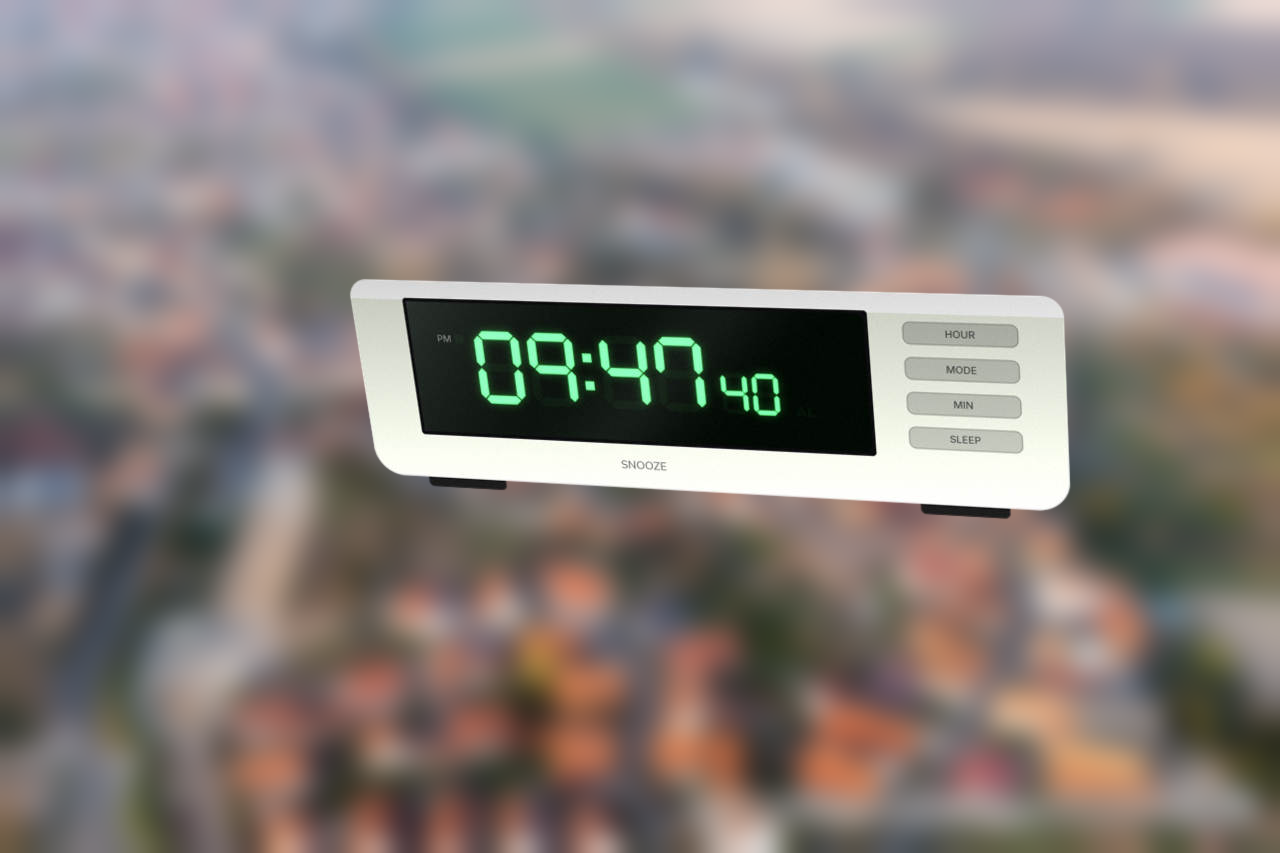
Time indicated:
9h47m40s
